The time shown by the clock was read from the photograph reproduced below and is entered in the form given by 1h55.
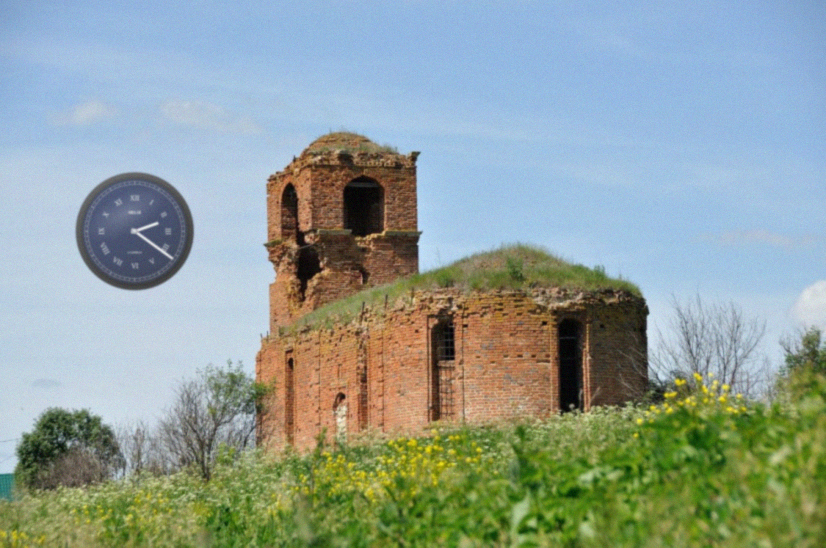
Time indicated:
2h21
